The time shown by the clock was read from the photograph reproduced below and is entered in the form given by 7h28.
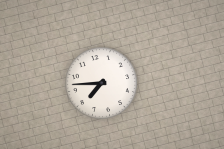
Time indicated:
7h47
